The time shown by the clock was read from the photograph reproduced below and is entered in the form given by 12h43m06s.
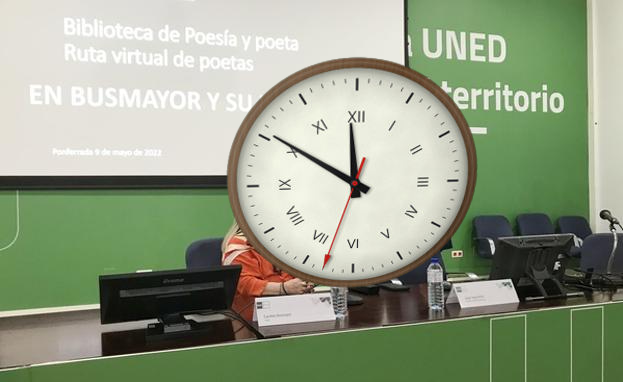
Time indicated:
11h50m33s
